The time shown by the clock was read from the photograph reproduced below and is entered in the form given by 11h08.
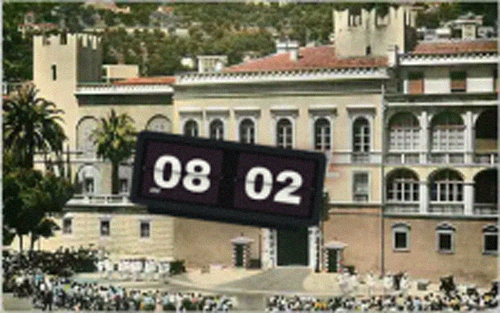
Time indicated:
8h02
